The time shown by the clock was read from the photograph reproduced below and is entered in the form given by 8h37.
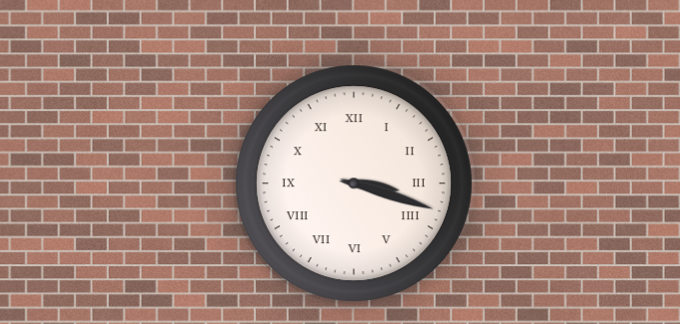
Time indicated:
3h18
